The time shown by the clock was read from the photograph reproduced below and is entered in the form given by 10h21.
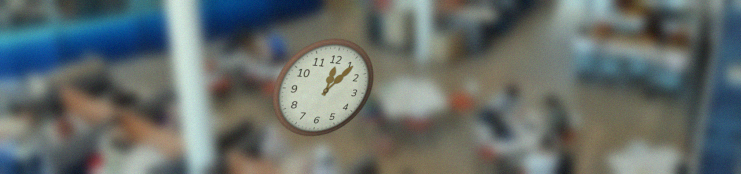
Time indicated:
12h06
